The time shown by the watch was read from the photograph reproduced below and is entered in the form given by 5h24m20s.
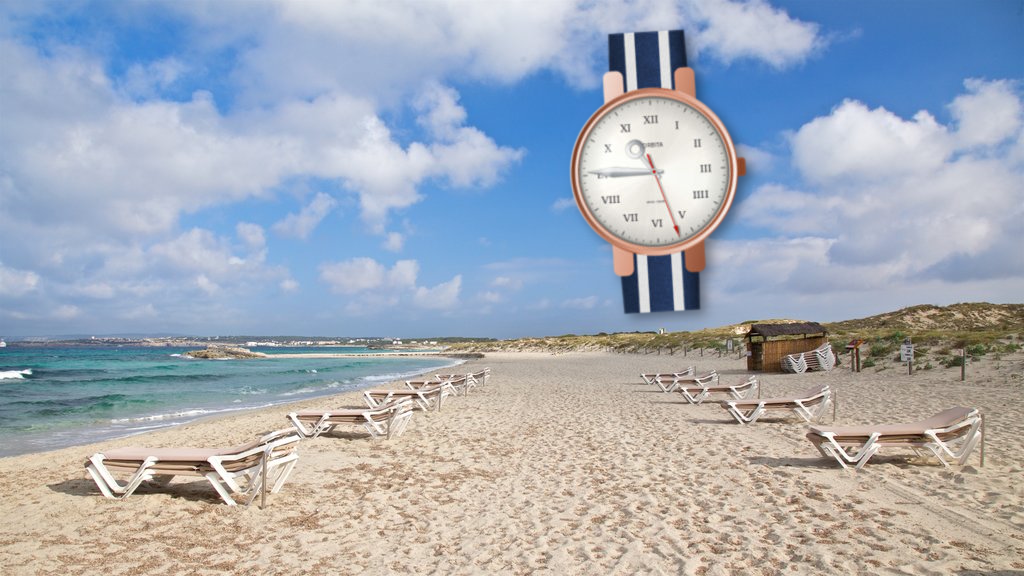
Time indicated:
10h45m27s
